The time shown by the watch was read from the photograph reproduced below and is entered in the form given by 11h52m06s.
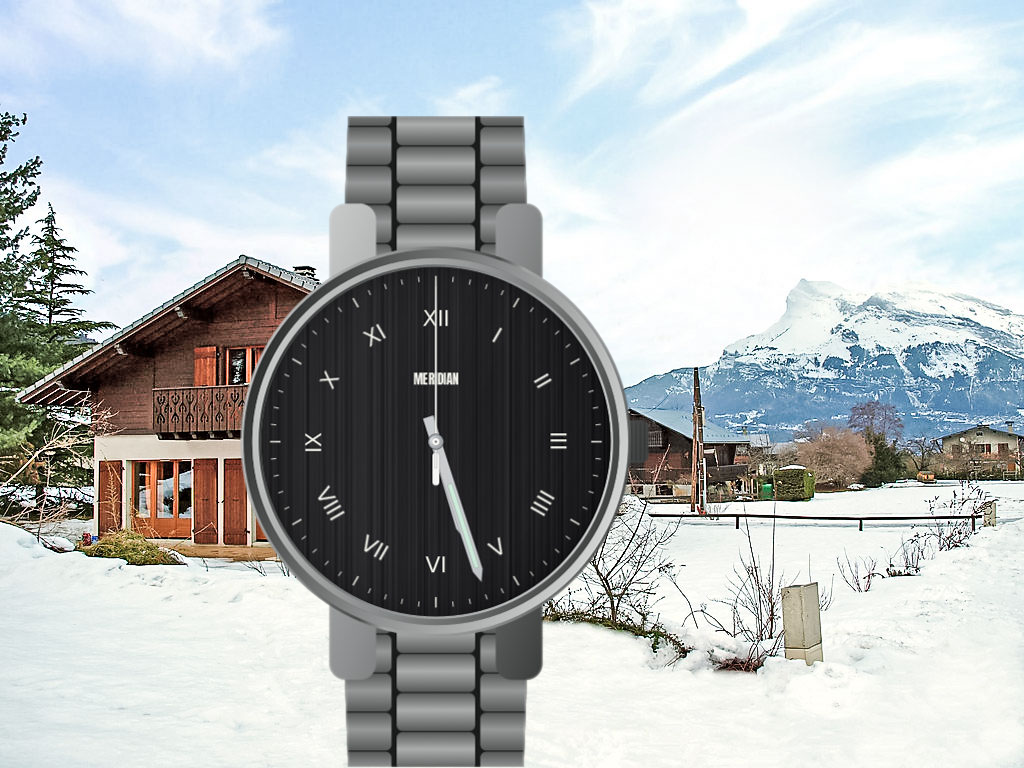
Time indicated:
5h27m00s
